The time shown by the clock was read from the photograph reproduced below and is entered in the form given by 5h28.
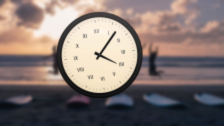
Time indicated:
4h07
